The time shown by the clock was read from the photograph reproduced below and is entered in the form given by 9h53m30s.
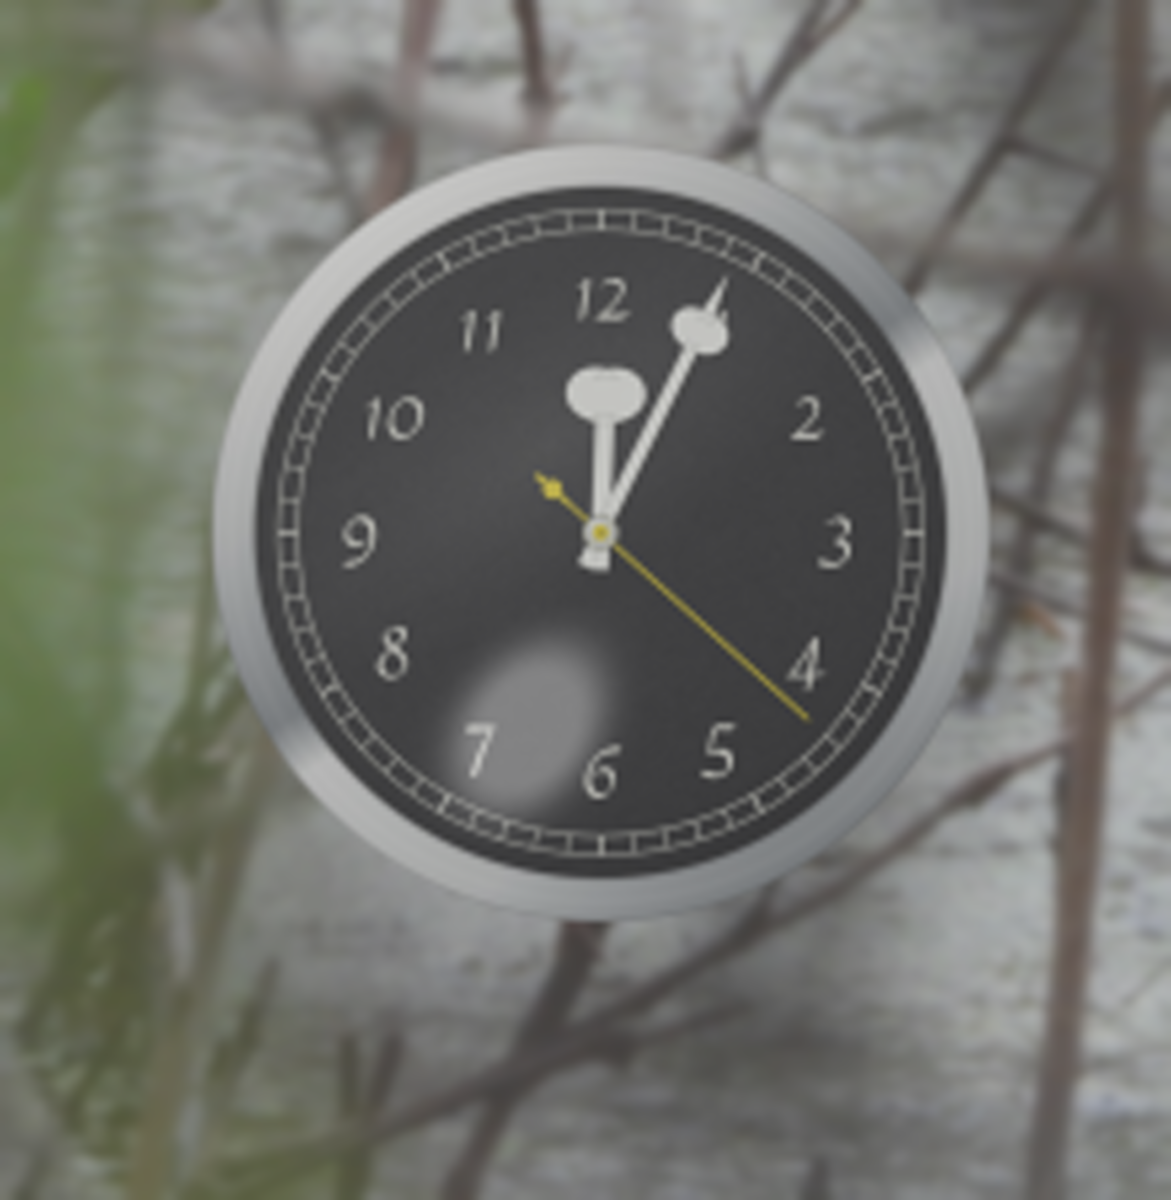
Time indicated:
12h04m22s
